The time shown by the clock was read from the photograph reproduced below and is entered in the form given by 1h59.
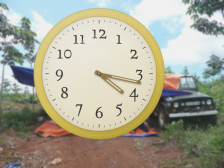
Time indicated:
4h17
